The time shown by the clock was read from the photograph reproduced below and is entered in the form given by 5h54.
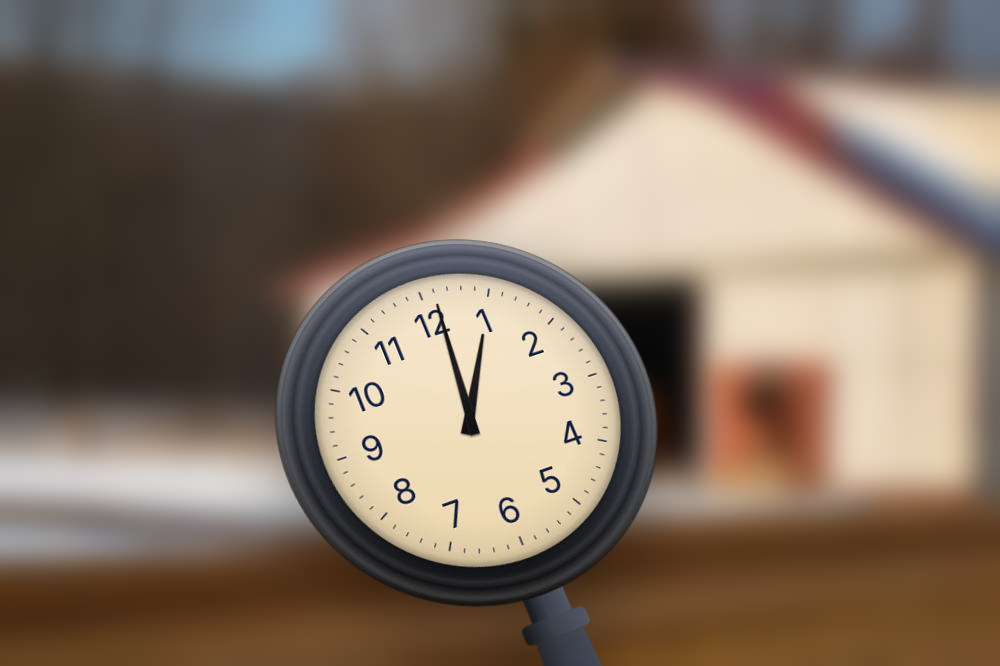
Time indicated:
1h01
